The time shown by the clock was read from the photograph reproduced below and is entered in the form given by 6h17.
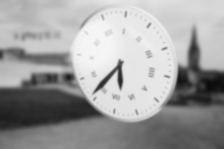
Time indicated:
6h41
